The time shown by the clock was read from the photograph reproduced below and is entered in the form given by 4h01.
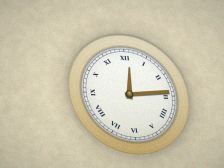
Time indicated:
12h14
